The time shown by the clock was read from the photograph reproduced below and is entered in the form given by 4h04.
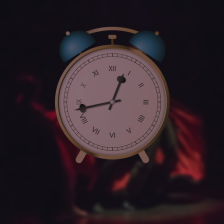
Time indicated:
12h43
